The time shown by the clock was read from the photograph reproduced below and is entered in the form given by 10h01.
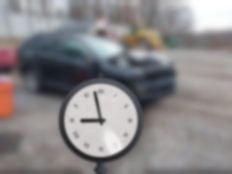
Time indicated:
8h58
